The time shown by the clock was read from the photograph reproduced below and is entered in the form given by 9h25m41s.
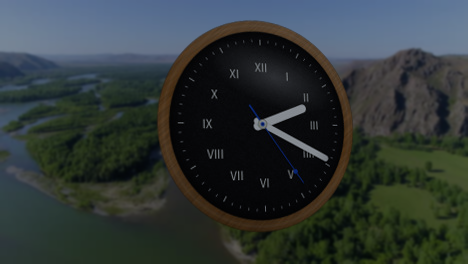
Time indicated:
2h19m24s
